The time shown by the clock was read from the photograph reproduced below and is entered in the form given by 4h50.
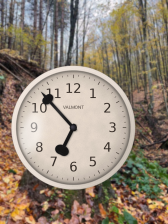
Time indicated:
6h53
